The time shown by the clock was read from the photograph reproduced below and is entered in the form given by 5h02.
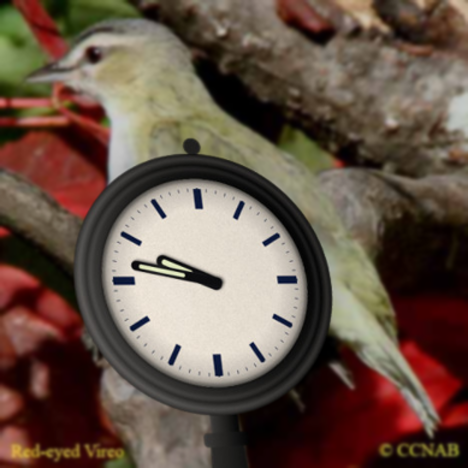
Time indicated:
9h47
